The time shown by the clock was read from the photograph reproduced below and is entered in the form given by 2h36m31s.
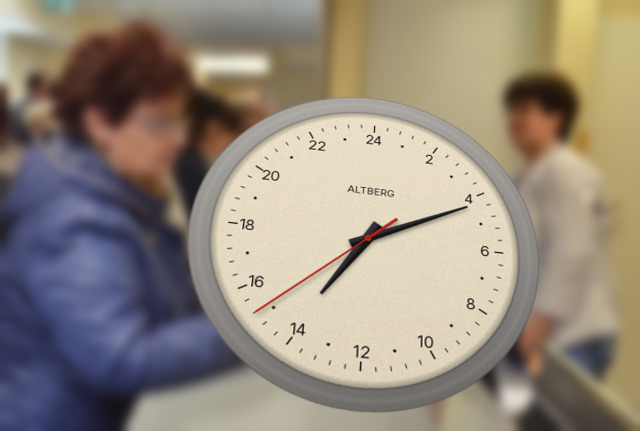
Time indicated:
14h10m38s
